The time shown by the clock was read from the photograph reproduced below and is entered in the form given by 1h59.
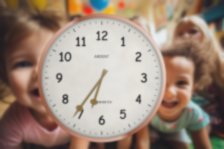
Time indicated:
6h36
